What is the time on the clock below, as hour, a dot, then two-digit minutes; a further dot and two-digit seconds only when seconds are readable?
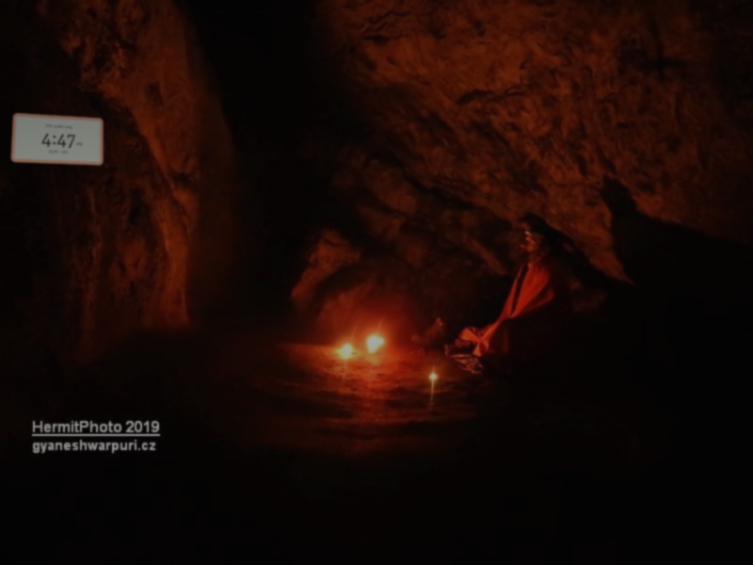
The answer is 4.47
